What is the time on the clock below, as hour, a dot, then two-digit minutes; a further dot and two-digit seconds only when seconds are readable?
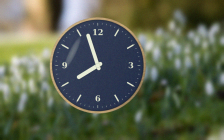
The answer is 7.57
